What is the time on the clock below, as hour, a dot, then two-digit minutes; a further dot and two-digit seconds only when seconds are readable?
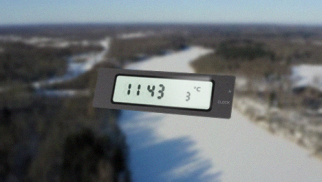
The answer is 11.43
